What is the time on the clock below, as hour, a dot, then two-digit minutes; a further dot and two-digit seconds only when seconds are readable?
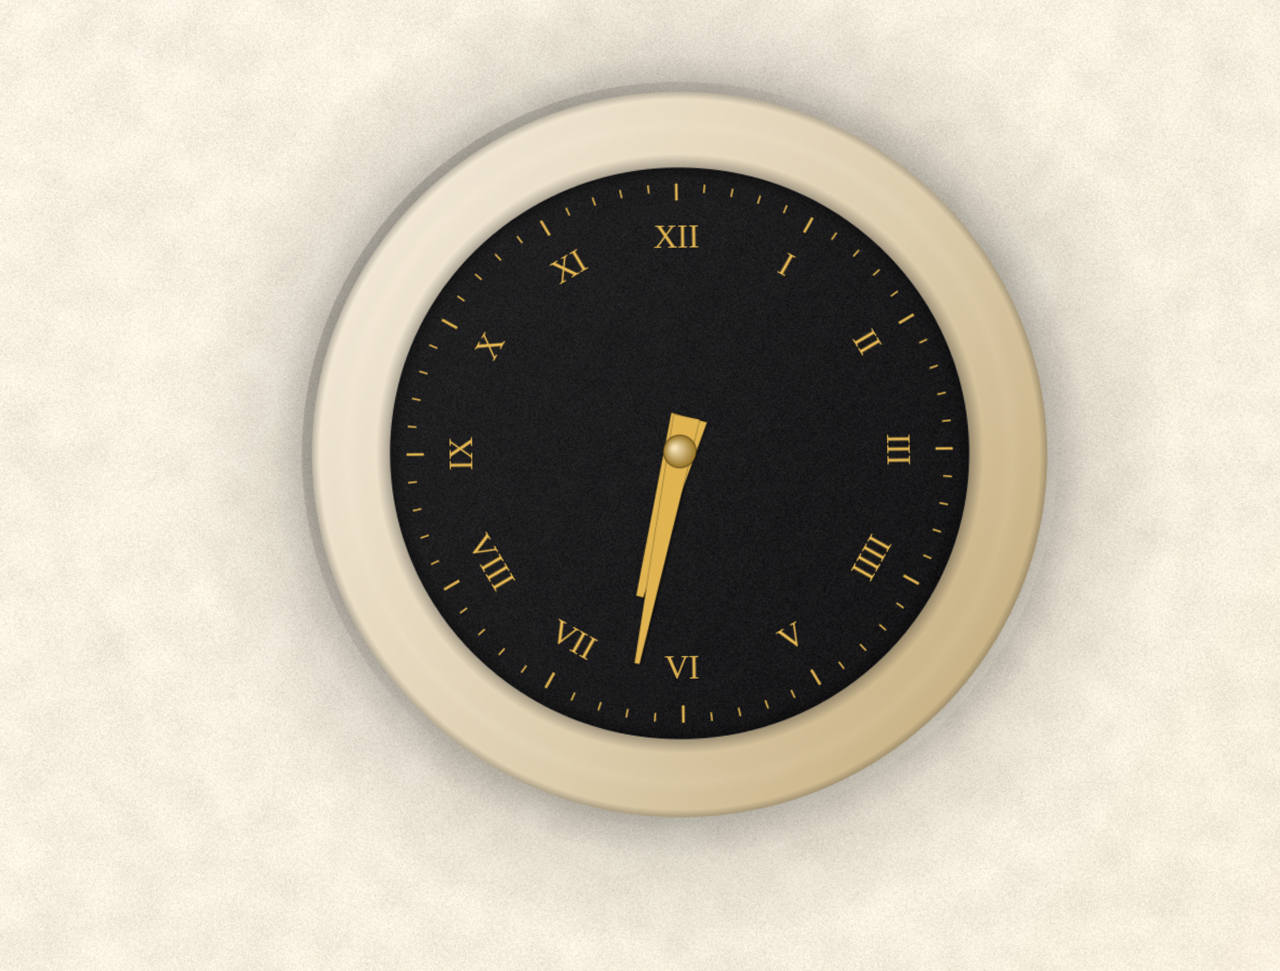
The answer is 6.32
